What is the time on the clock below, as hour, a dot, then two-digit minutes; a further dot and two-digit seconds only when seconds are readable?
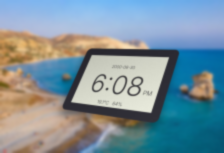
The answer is 6.08
